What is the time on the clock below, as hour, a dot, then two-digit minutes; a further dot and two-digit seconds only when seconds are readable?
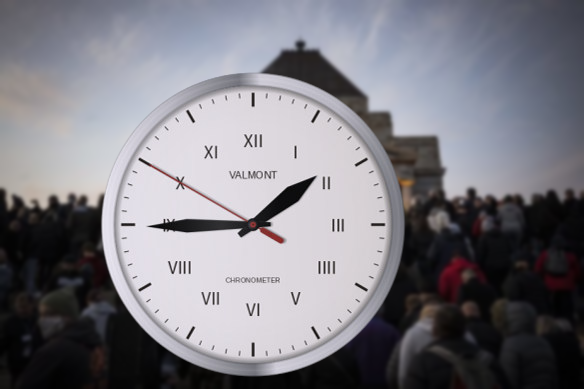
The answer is 1.44.50
